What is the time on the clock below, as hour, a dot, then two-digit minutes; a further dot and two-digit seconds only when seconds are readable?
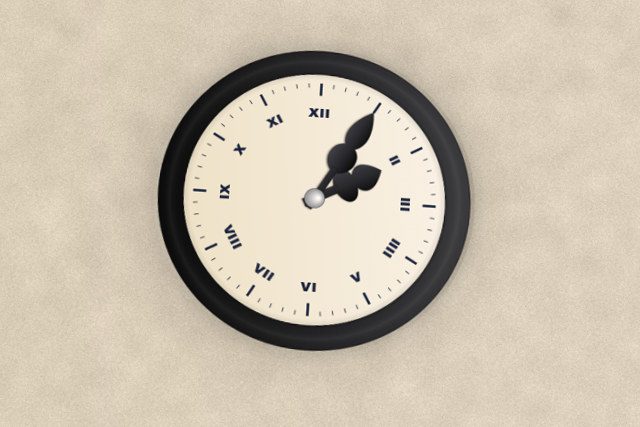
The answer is 2.05
